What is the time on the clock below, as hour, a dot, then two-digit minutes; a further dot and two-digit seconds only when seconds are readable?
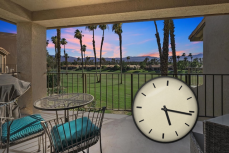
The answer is 5.16
